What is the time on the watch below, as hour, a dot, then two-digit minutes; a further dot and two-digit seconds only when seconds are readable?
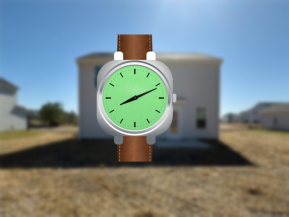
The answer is 8.11
